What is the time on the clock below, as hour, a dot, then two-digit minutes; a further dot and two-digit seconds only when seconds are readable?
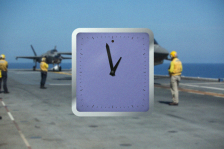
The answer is 12.58
